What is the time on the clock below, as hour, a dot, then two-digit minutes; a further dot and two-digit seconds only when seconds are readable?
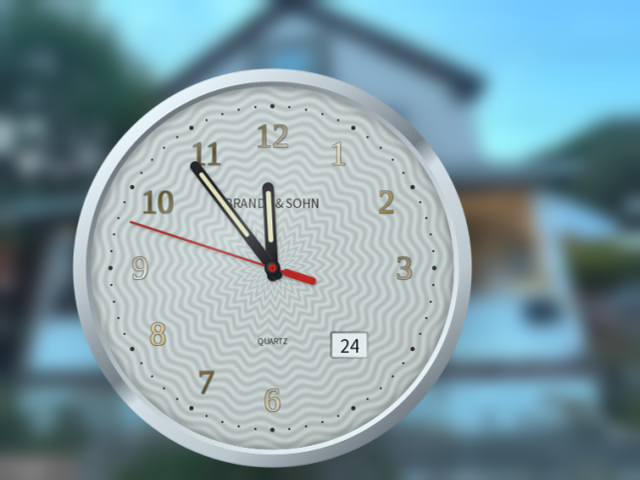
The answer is 11.53.48
